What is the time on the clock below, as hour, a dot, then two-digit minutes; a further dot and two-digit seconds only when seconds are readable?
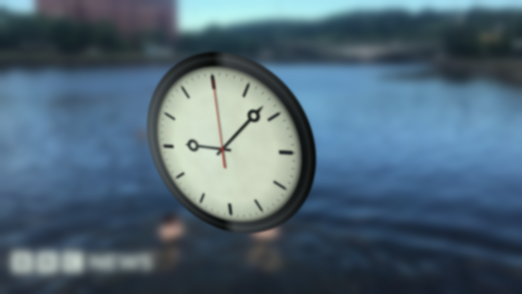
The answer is 9.08.00
